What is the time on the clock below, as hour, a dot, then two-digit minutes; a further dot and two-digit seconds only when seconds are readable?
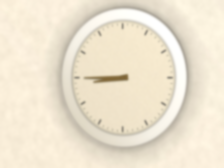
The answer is 8.45
